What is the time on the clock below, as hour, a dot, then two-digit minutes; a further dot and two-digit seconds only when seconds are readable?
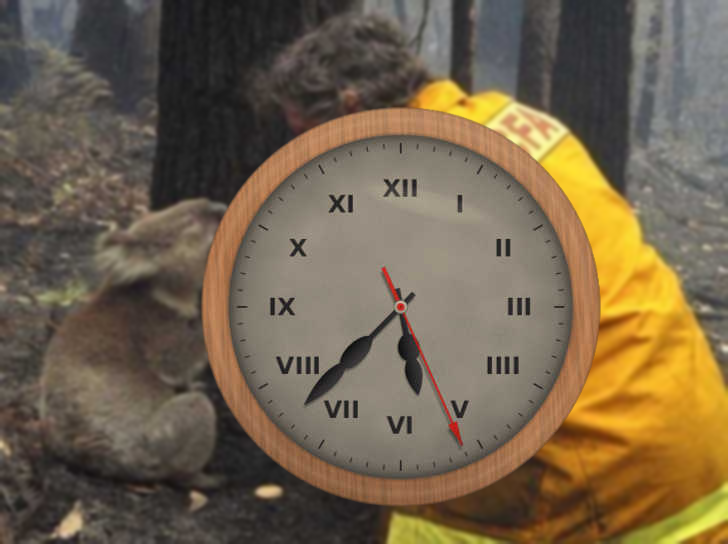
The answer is 5.37.26
